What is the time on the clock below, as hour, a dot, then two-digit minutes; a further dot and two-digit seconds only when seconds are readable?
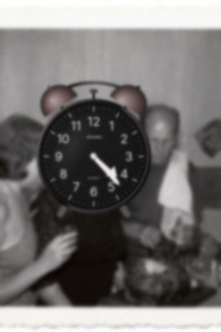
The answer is 4.23
